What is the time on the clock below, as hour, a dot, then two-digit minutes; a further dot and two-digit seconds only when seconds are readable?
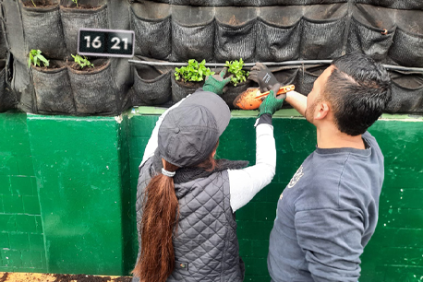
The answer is 16.21
